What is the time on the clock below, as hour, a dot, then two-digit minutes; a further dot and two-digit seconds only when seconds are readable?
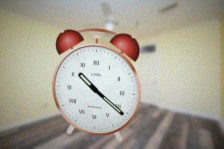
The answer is 10.21
